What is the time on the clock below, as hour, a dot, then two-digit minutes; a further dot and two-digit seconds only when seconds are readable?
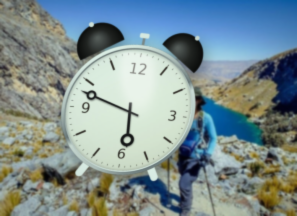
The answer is 5.48
